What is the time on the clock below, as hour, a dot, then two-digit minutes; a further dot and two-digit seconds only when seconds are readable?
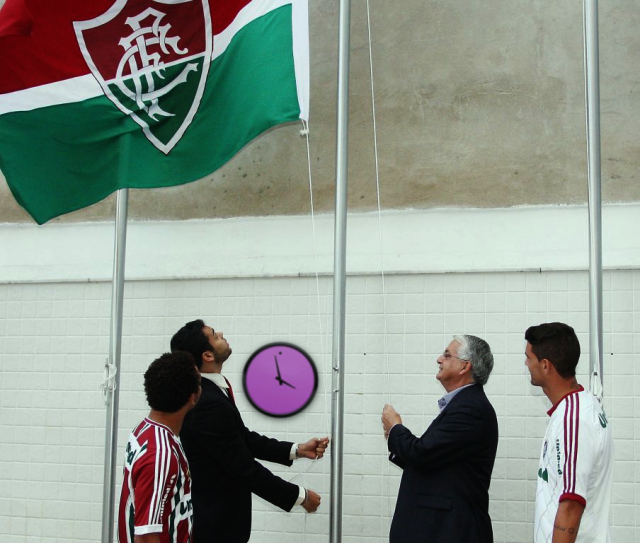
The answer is 3.58
